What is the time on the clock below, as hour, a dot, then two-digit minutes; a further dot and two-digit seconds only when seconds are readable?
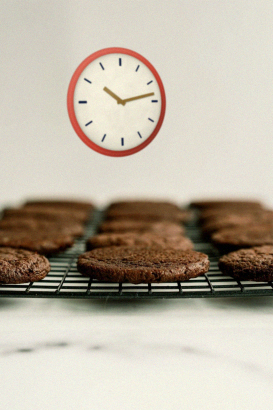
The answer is 10.13
